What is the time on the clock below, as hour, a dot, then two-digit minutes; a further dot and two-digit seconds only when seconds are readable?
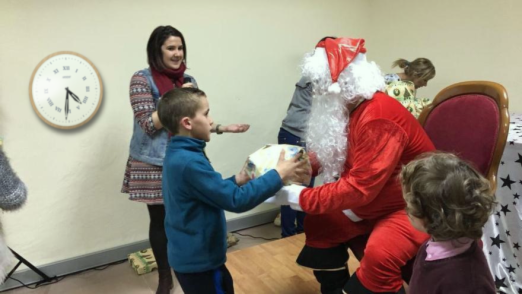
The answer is 4.31
